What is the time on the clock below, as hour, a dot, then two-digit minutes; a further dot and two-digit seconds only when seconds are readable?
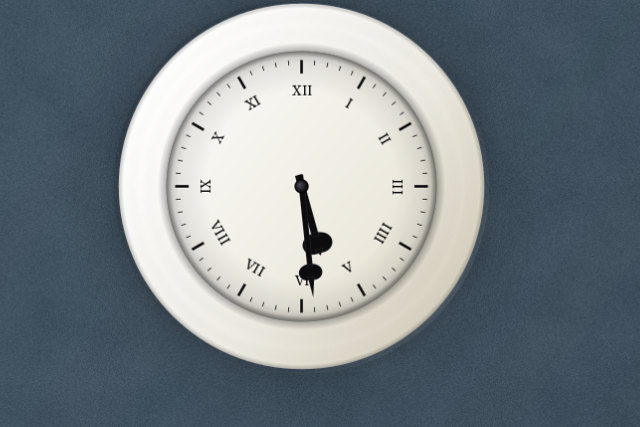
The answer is 5.29
